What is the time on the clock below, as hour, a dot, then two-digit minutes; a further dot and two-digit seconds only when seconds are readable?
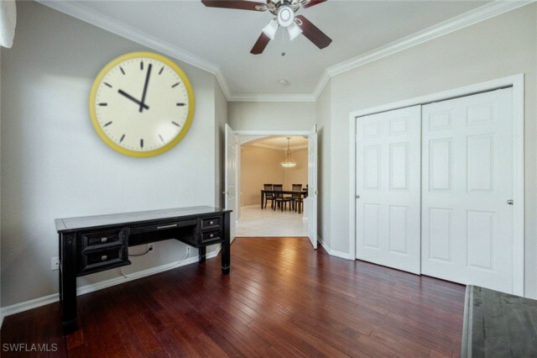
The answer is 10.02
